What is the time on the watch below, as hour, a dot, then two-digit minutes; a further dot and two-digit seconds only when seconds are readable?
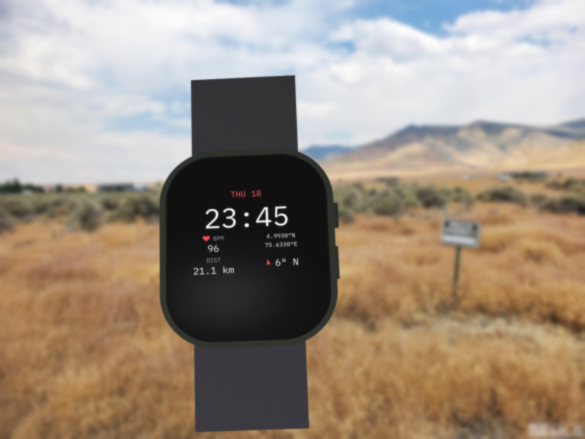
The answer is 23.45
